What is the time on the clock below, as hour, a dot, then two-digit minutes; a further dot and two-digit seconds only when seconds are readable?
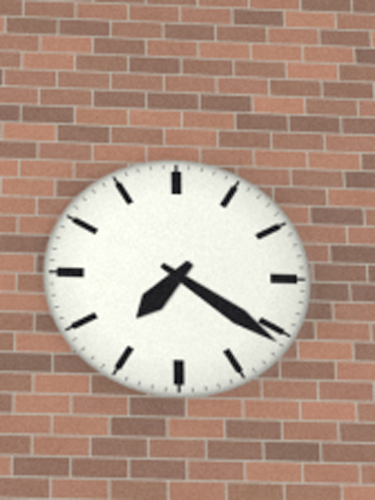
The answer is 7.21
